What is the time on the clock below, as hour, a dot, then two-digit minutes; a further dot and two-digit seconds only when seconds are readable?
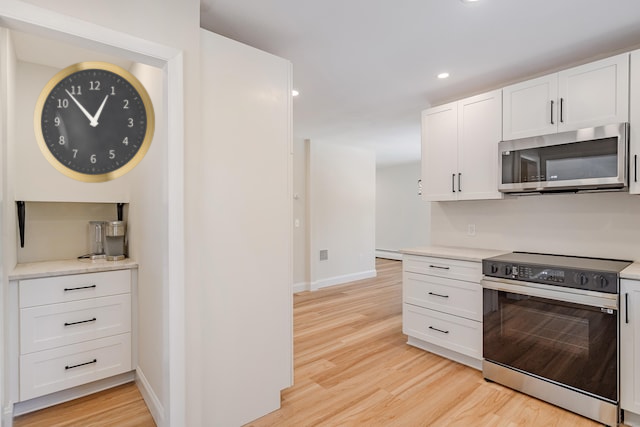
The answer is 12.53
